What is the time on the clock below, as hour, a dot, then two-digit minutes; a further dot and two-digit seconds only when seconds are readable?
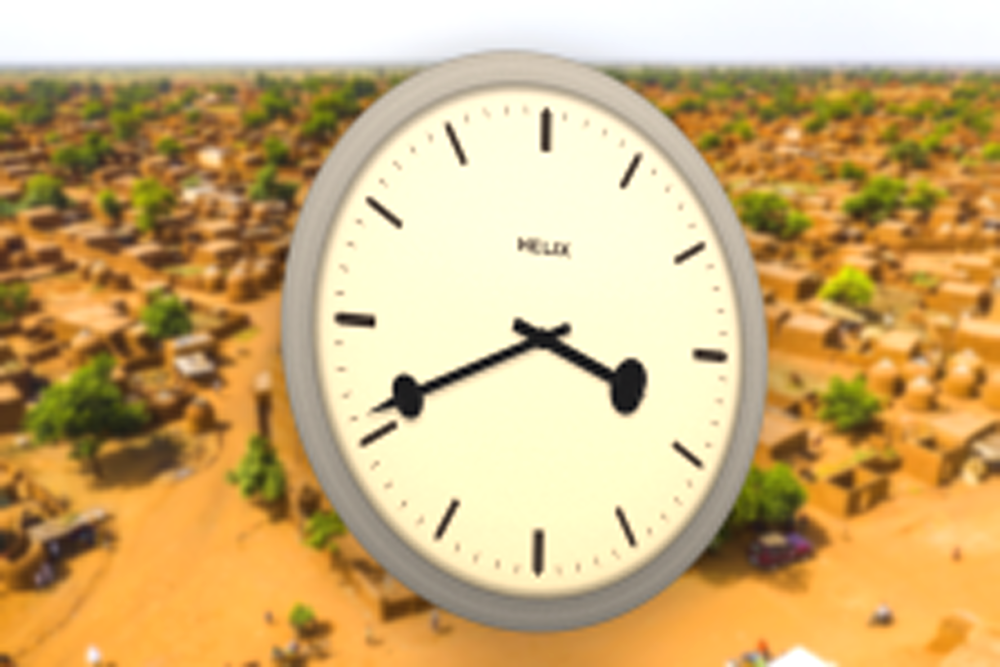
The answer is 3.41
